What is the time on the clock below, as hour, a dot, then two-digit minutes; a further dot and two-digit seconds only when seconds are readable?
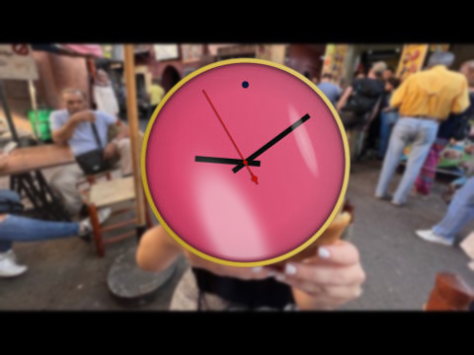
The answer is 9.08.55
